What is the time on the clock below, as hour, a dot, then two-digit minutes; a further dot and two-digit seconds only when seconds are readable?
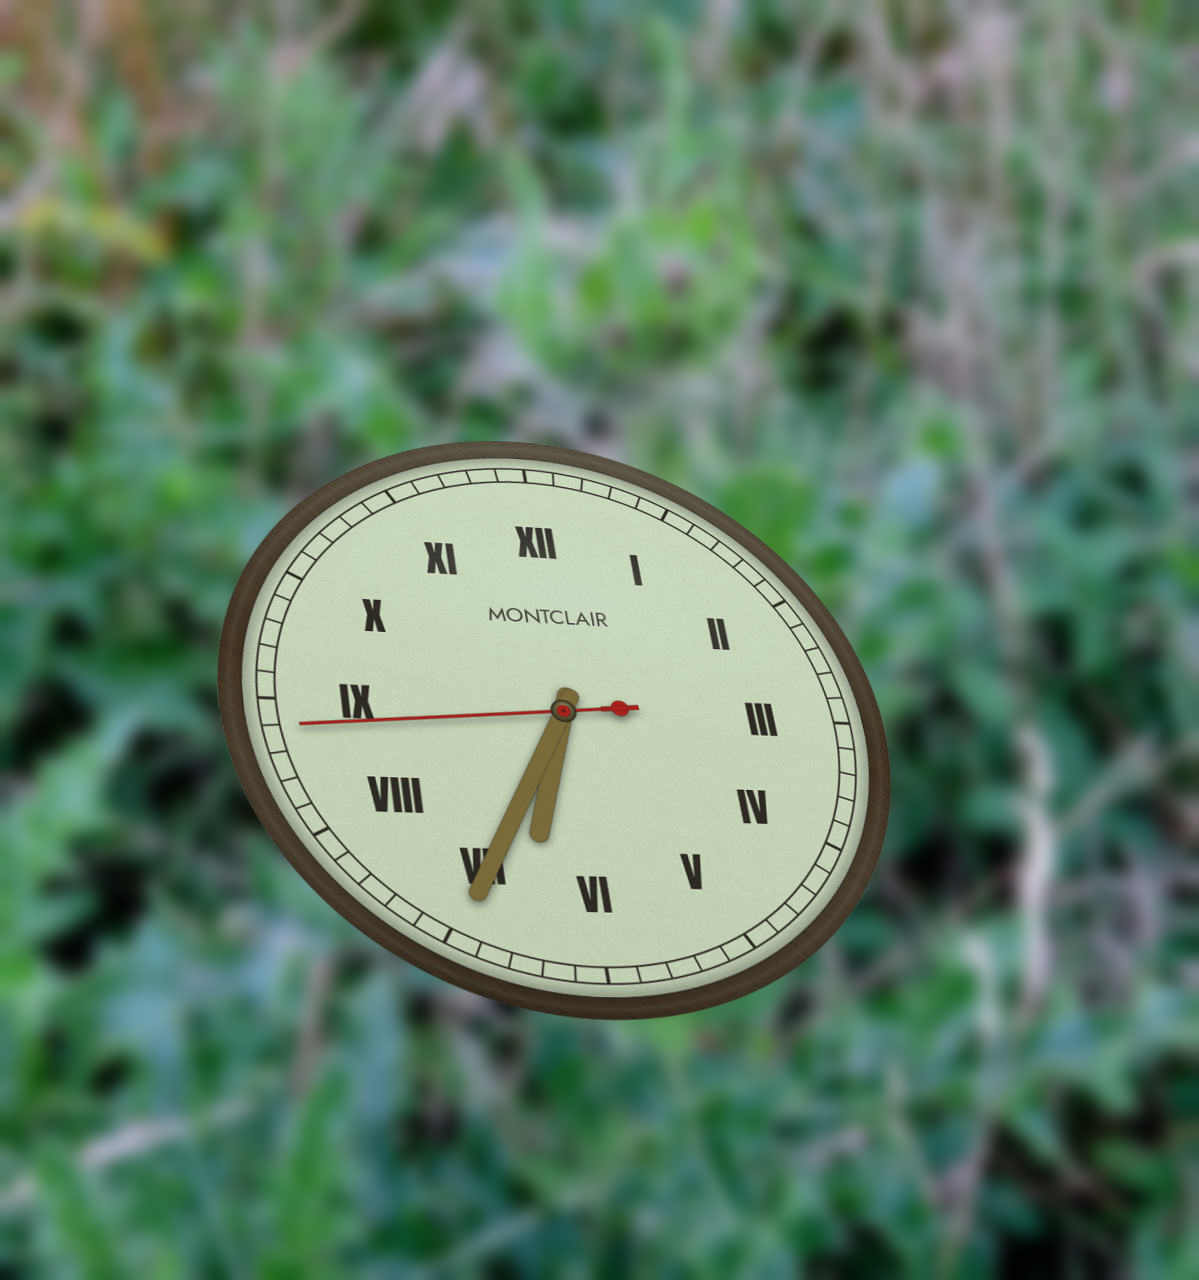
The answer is 6.34.44
